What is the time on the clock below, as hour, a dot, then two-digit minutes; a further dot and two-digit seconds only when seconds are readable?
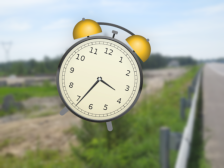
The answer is 3.34
